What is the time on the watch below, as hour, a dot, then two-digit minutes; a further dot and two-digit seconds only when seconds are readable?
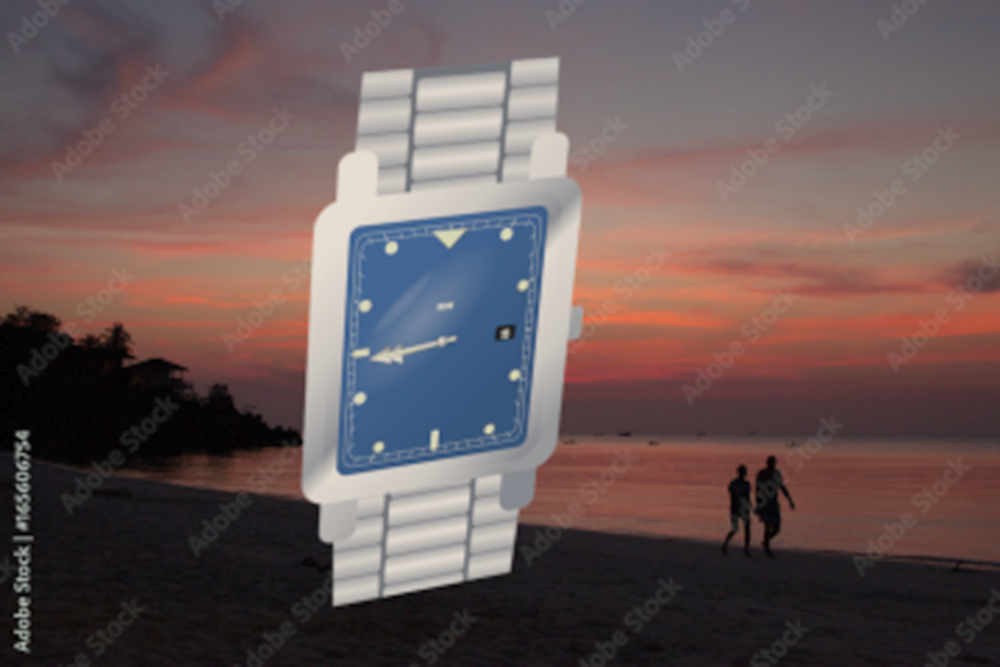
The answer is 8.44
